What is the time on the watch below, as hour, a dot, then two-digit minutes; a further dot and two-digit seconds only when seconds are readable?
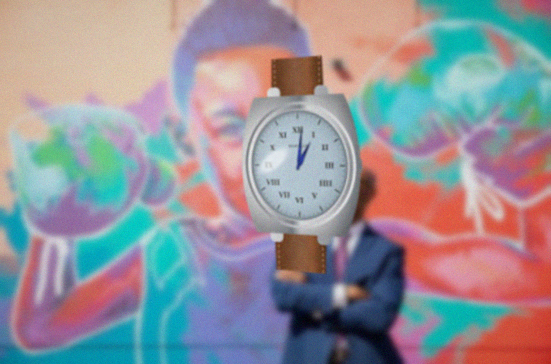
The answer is 1.01
